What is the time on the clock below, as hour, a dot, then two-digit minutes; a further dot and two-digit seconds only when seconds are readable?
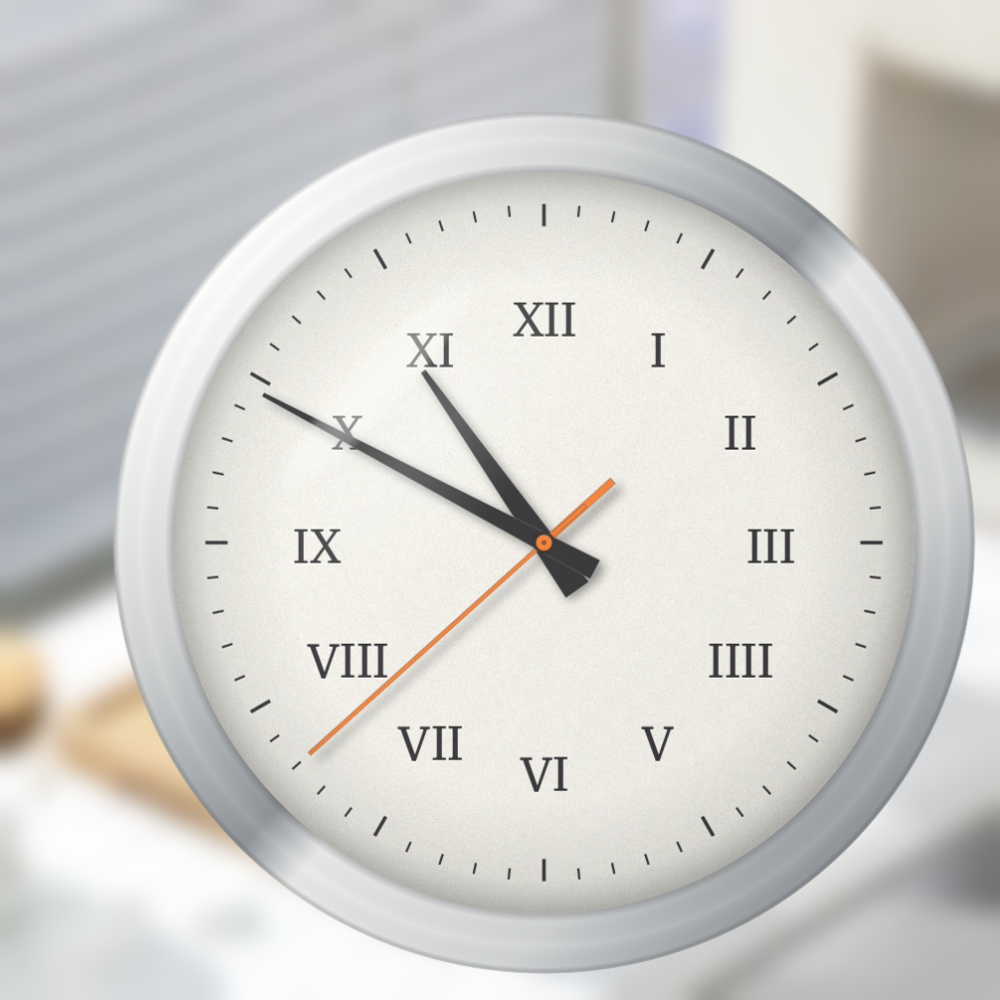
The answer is 10.49.38
